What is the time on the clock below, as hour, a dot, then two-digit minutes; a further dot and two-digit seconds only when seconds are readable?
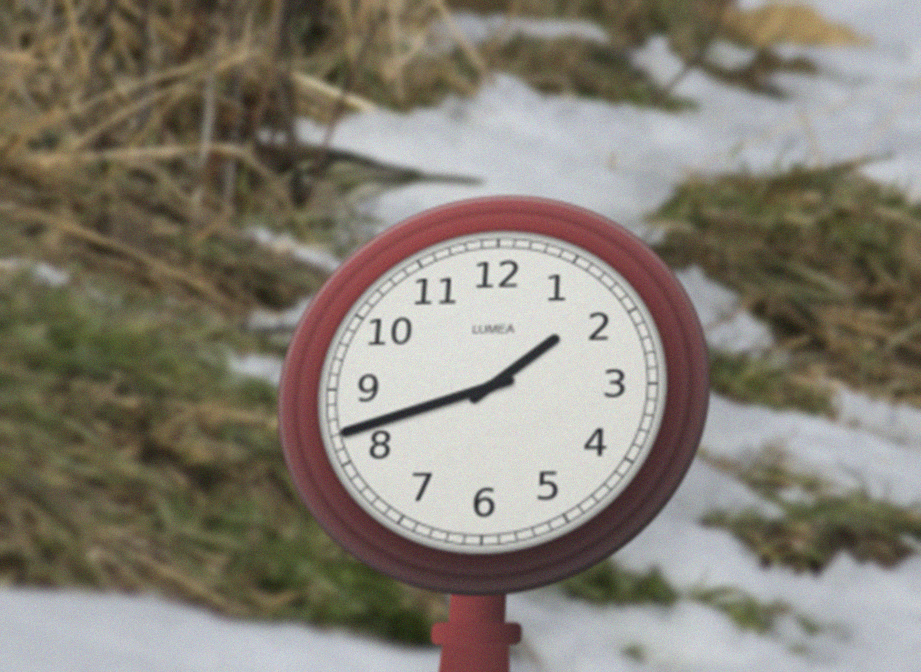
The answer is 1.42
